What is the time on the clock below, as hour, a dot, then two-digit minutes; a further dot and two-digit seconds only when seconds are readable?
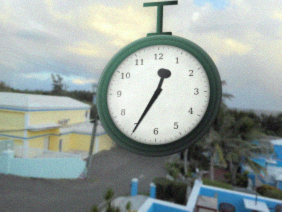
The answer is 12.35
